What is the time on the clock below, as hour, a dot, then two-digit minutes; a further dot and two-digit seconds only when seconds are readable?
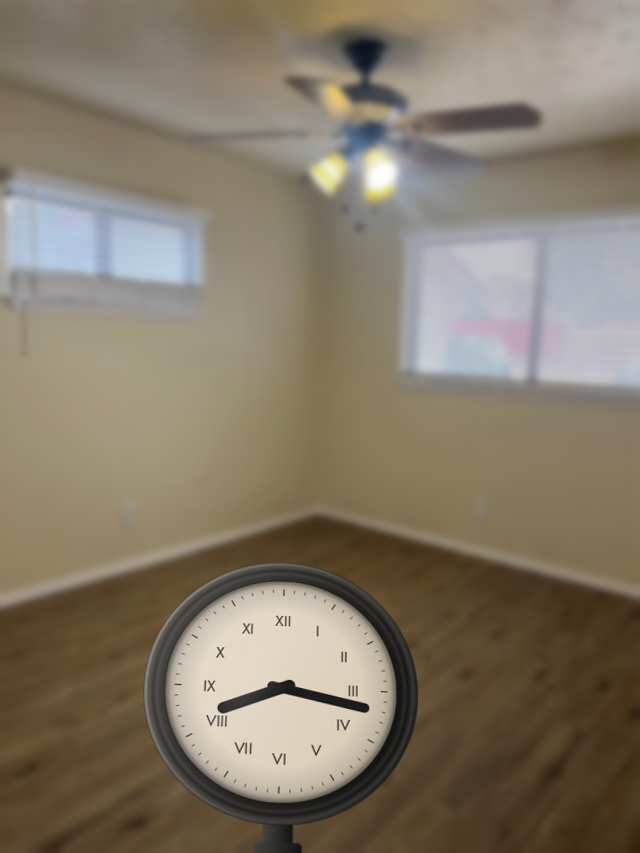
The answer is 8.17
